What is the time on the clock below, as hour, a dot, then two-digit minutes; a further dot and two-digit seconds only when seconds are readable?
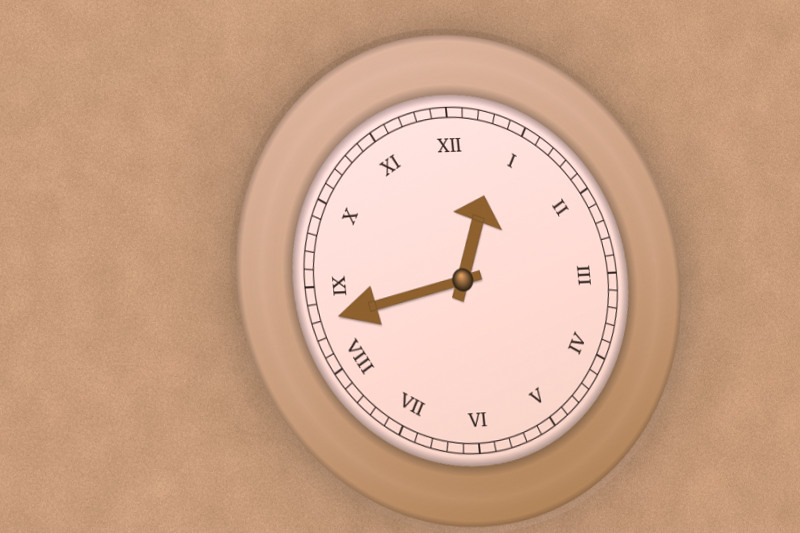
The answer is 12.43
